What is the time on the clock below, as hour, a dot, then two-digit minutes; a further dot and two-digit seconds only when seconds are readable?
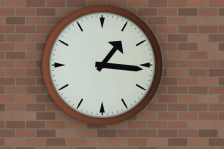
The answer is 1.16
